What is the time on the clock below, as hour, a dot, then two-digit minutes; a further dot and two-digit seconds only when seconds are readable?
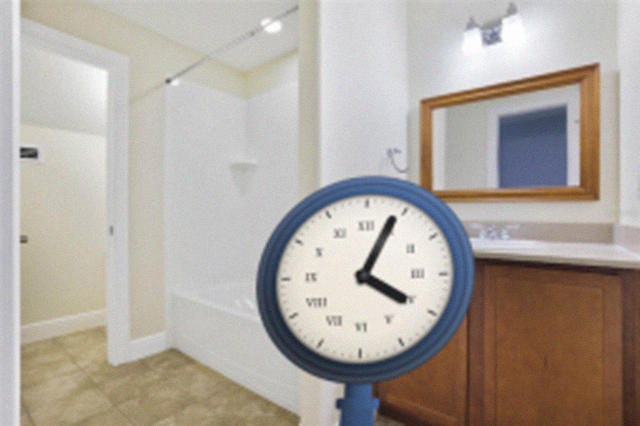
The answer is 4.04
